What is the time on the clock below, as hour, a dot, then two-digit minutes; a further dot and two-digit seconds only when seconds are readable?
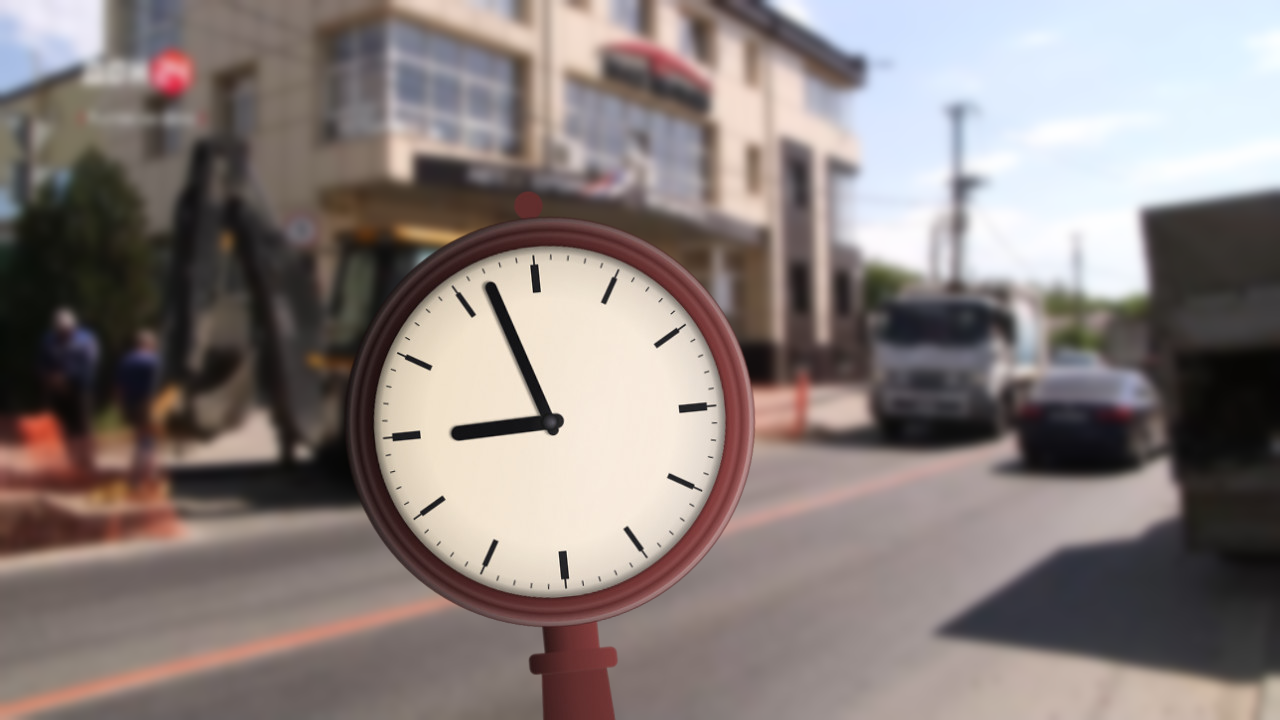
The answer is 8.57
